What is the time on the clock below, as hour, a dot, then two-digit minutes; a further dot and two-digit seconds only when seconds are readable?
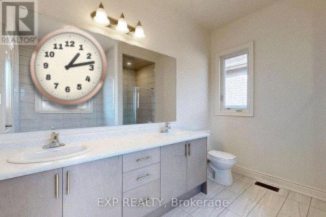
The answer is 1.13
